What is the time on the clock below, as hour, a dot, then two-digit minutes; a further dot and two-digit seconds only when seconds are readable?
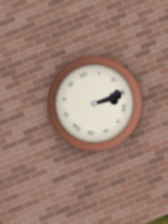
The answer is 3.15
